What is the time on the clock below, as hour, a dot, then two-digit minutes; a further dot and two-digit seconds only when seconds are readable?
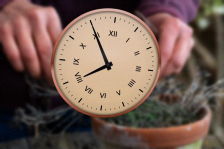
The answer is 7.55
